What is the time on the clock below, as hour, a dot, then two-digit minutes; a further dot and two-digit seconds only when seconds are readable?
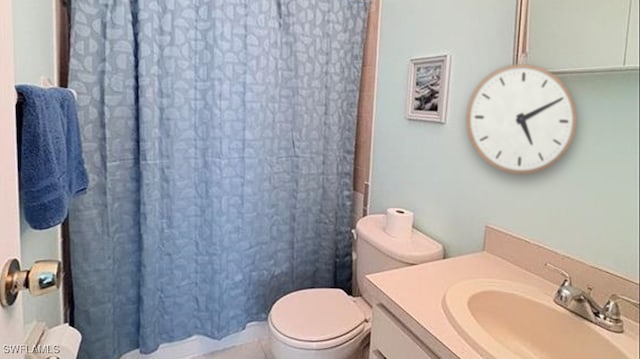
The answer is 5.10
